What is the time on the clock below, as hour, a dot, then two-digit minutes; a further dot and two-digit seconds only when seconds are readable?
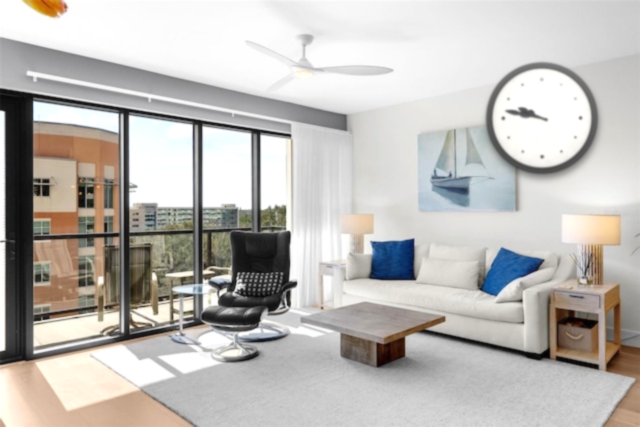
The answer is 9.47
